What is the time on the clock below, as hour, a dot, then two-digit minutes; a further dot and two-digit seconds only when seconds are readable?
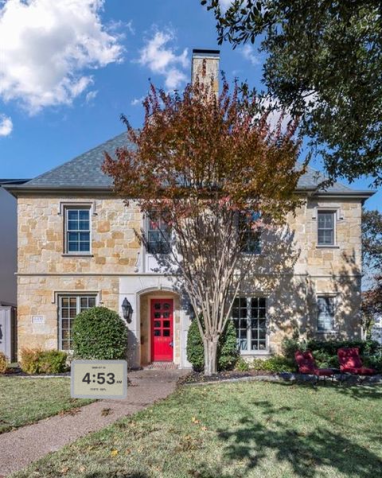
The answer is 4.53
